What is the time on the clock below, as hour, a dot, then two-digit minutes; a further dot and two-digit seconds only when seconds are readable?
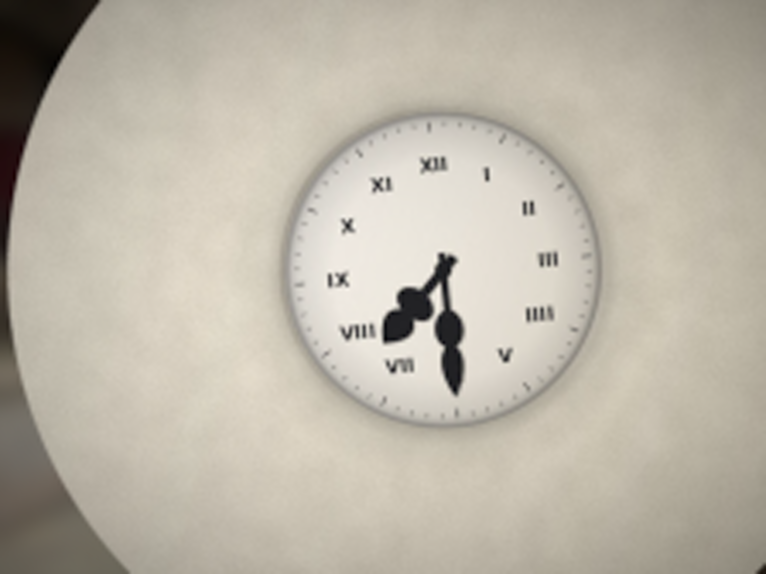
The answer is 7.30
